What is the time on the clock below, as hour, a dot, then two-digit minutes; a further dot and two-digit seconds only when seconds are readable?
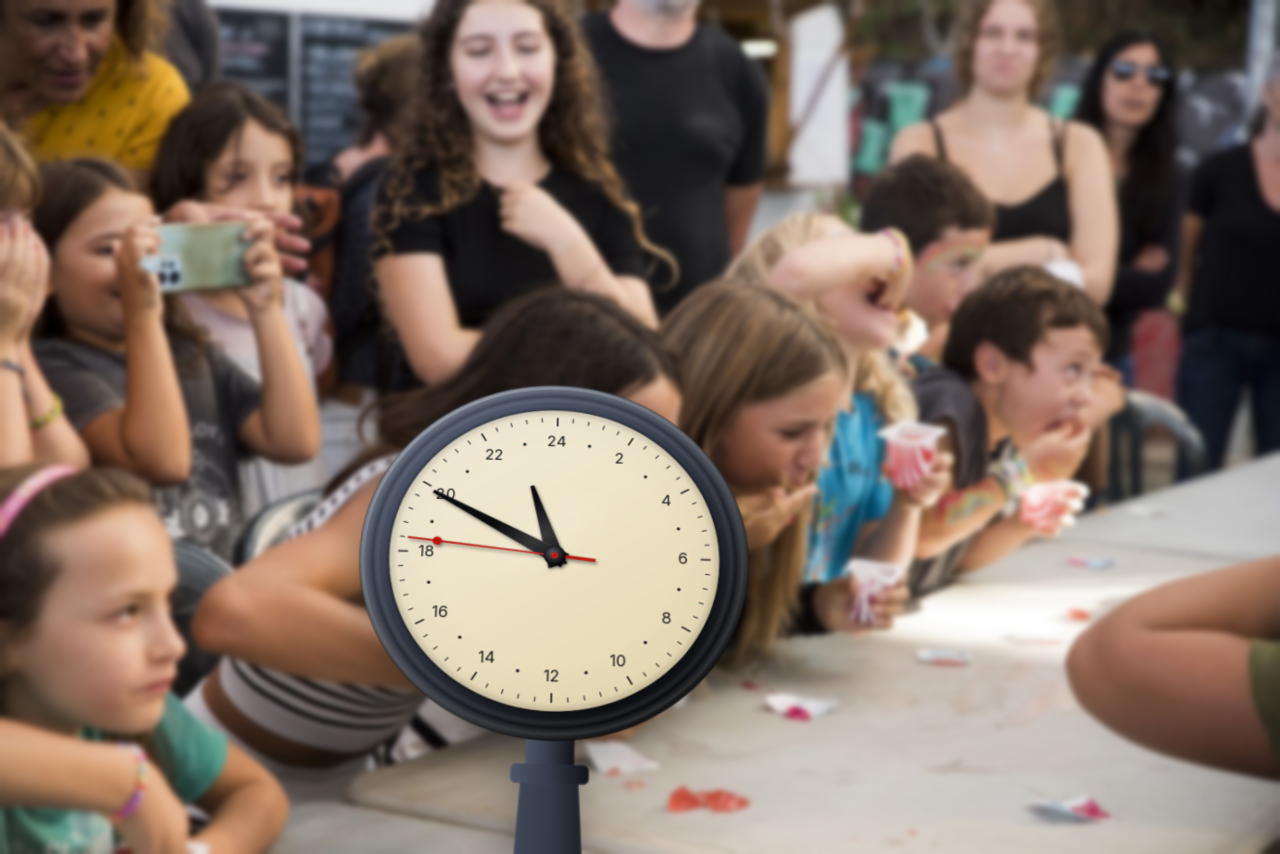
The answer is 22.49.46
